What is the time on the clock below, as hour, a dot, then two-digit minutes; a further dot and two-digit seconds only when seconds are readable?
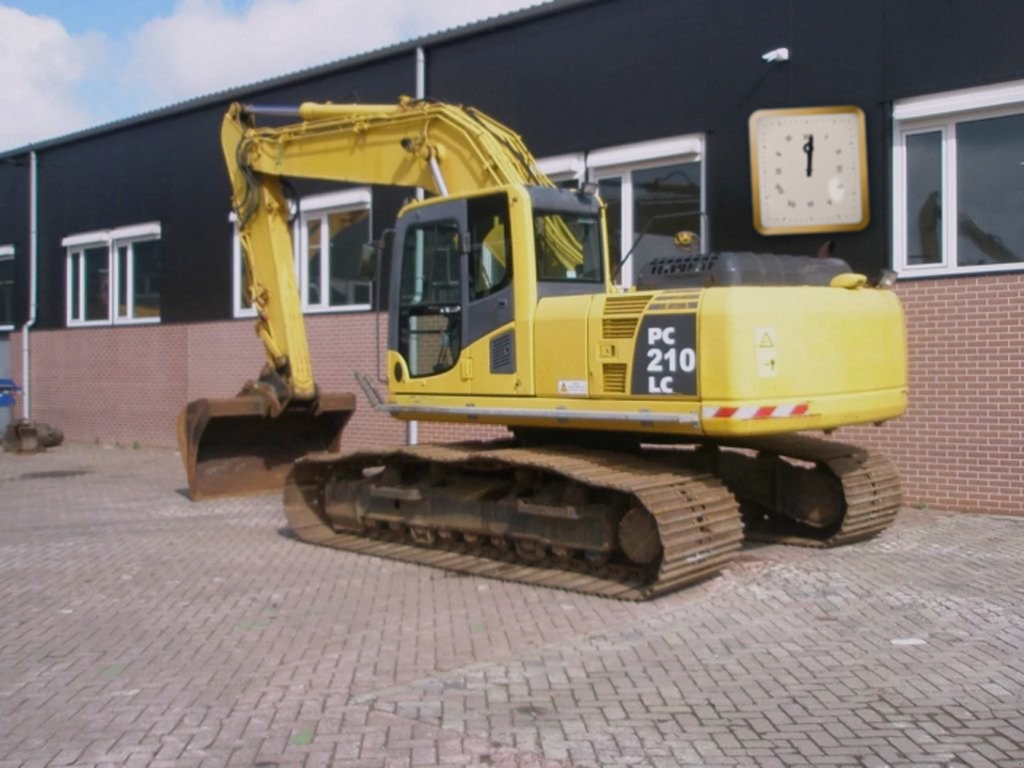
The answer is 12.01
